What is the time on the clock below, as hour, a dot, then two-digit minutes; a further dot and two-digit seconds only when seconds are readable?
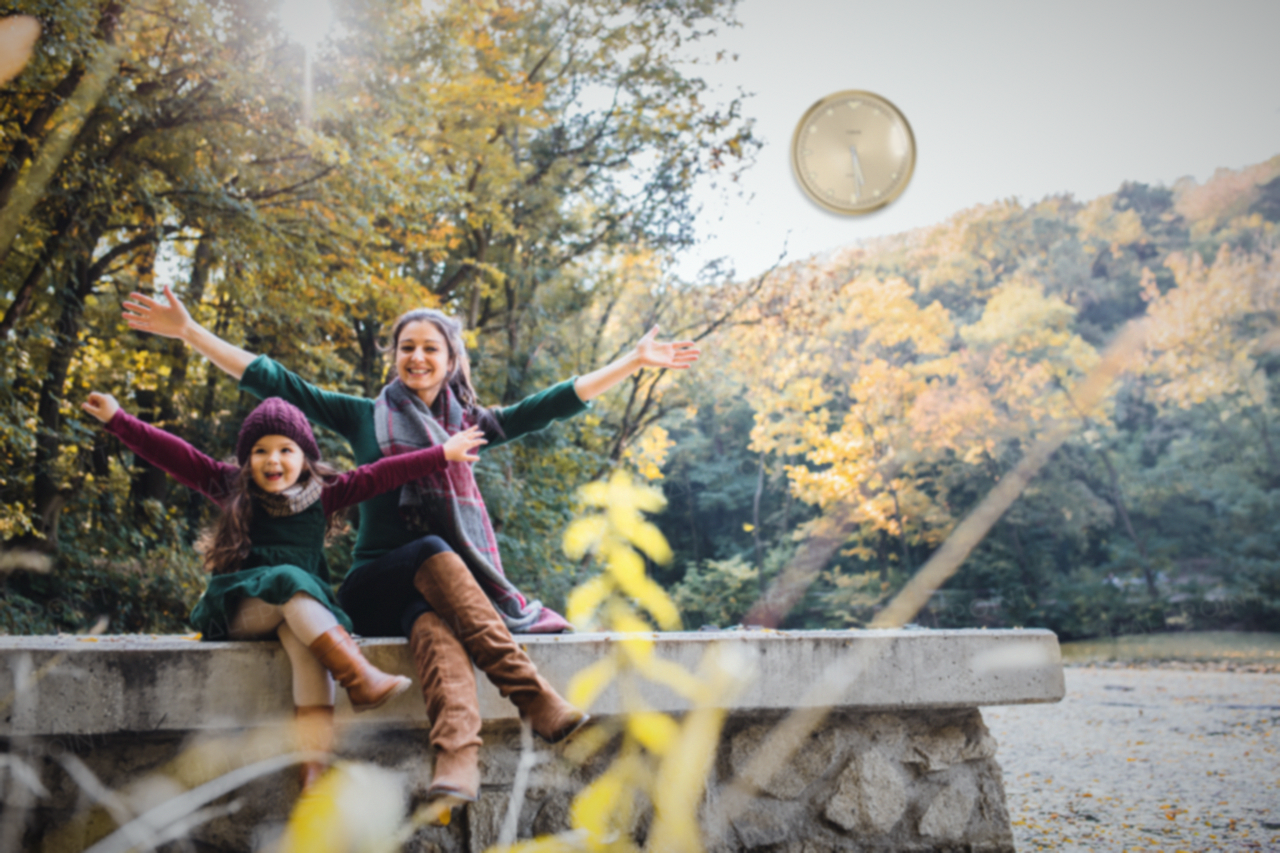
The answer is 5.29
